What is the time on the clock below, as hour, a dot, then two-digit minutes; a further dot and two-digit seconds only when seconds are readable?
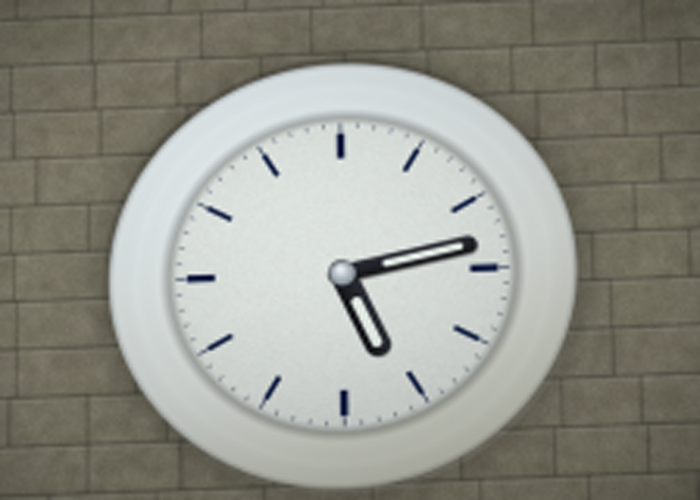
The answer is 5.13
